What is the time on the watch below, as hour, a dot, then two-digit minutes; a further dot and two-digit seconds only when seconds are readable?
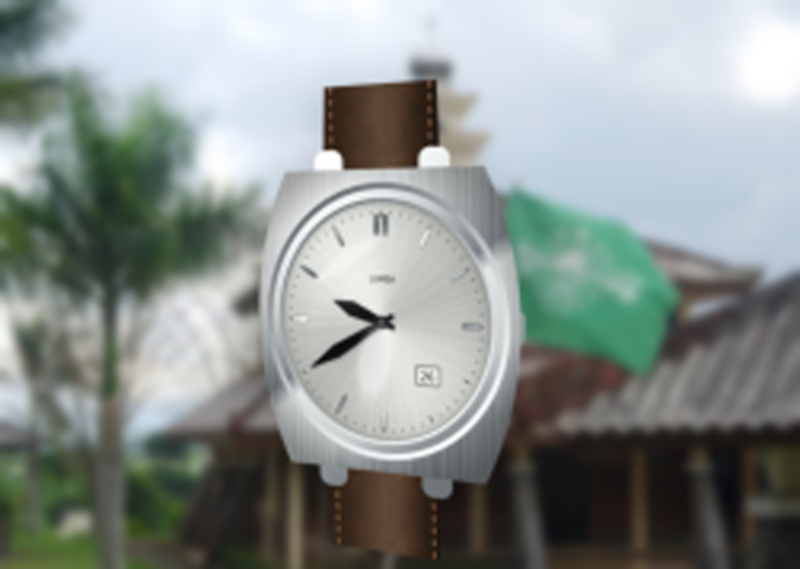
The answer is 9.40
